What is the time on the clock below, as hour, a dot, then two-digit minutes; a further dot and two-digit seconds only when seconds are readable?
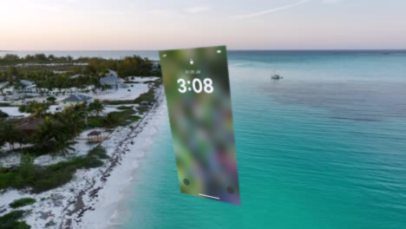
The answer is 3.08
